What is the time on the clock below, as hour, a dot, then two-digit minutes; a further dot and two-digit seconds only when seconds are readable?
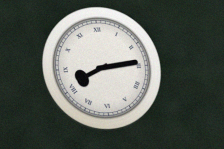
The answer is 8.14
